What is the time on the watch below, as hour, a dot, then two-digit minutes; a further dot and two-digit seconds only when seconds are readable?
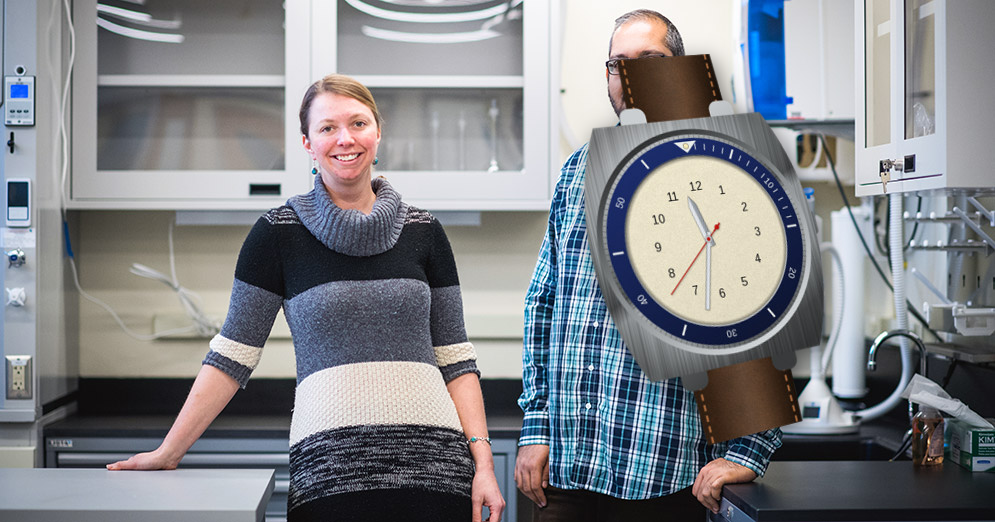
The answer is 11.32.38
